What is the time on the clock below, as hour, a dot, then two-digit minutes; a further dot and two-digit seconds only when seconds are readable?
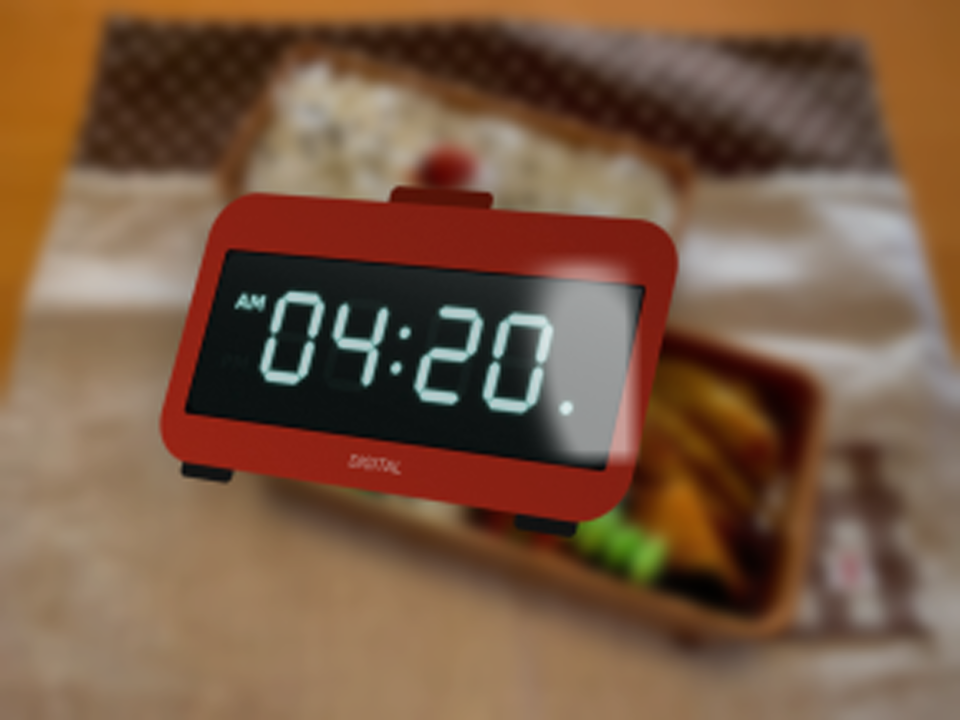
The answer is 4.20
